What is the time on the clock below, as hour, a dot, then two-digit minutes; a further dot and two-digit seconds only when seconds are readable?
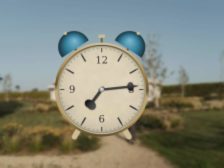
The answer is 7.14
